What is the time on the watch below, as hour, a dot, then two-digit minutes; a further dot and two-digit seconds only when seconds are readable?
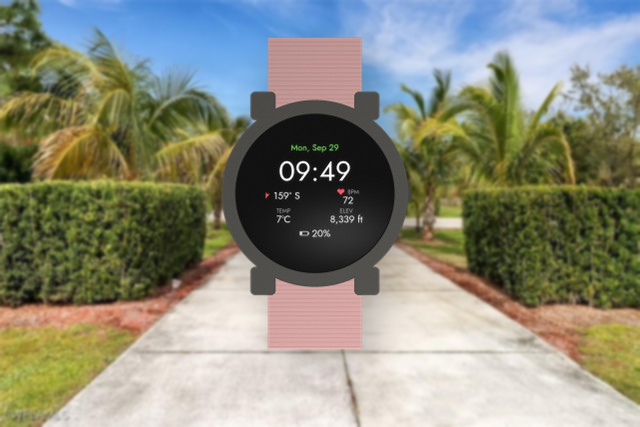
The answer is 9.49
